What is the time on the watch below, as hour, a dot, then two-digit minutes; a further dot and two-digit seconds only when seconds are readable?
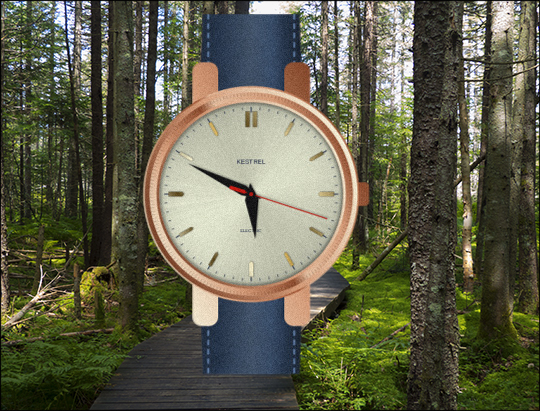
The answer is 5.49.18
